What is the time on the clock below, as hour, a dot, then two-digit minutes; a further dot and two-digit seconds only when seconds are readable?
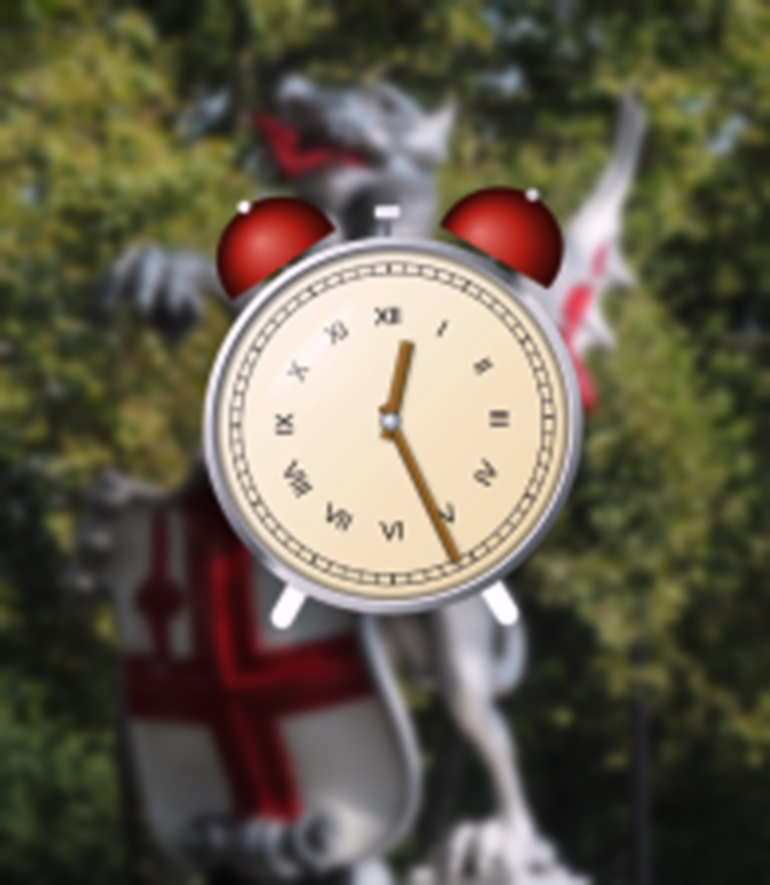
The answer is 12.26
